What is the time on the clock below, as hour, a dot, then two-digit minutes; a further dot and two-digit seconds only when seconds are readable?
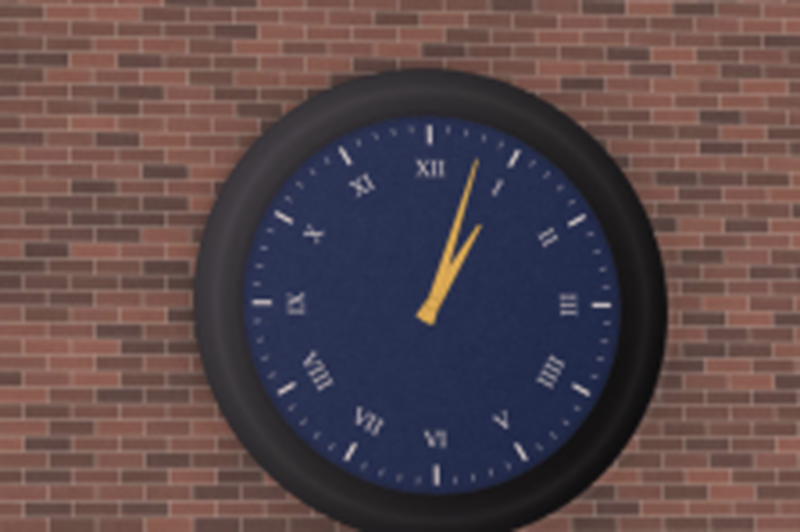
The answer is 1.03
